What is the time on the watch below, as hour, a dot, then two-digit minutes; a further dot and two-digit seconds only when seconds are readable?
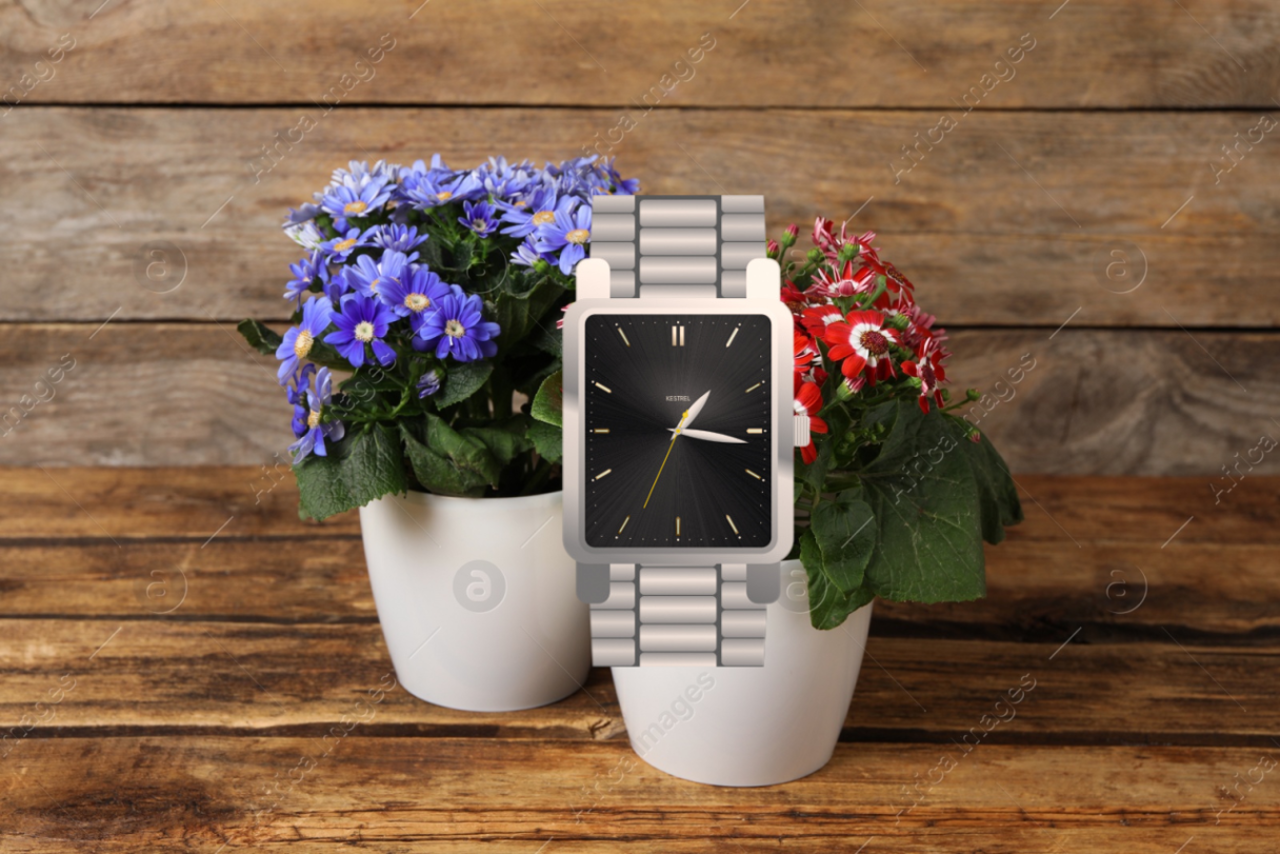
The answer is 1.16.34
